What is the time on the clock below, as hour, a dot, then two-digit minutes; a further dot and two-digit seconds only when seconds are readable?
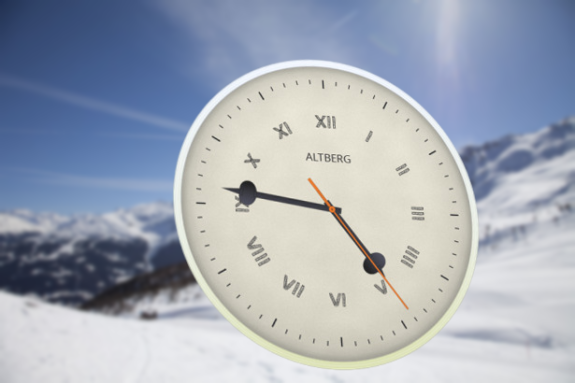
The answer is 4.46.24
